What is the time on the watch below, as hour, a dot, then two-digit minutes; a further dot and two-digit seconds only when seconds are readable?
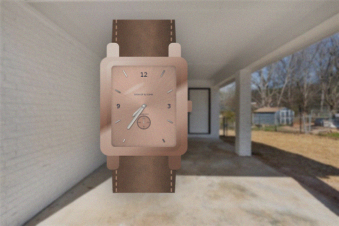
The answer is 7.36
